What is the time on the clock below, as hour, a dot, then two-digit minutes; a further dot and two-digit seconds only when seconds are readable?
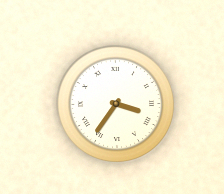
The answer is 3.36
